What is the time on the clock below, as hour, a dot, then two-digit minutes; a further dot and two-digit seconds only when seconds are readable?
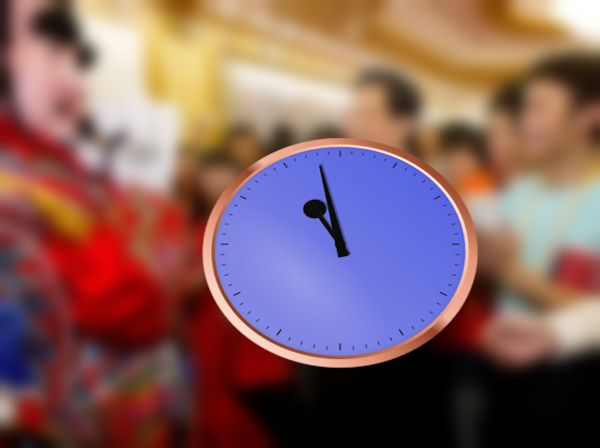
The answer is 10.58
